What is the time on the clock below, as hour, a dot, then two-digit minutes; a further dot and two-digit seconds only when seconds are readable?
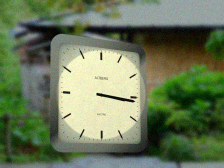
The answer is 3.16
